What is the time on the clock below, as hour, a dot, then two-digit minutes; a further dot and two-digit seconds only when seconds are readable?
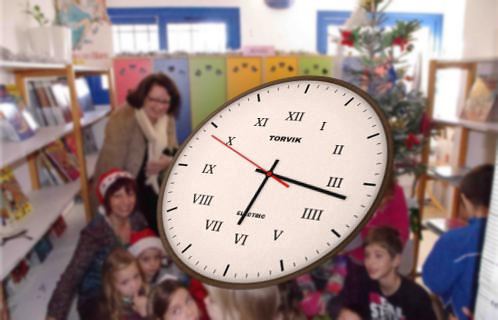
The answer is 6.16.49
